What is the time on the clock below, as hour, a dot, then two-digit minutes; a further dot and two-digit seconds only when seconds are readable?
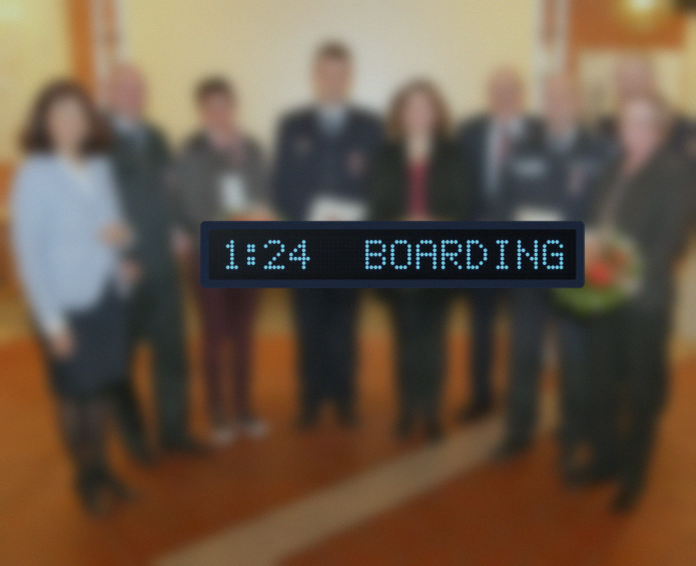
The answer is 1.24
